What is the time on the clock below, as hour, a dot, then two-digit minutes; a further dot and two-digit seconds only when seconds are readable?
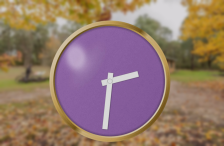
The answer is 2.31
